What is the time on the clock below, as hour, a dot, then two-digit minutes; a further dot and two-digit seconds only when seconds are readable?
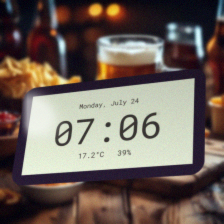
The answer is 7.06
